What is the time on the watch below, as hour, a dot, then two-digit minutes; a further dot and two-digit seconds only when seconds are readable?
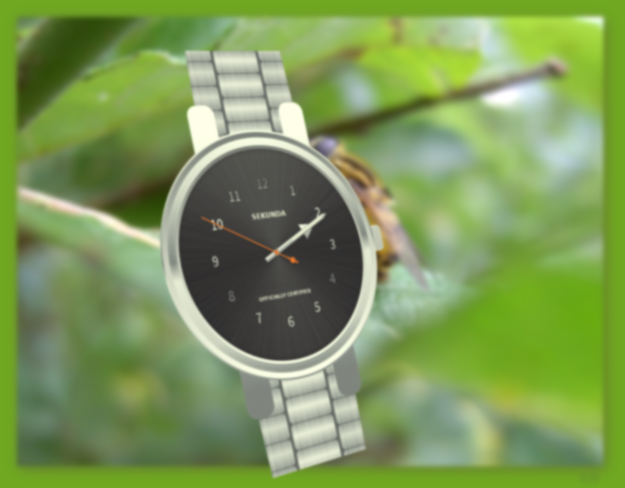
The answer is 2.10.50
